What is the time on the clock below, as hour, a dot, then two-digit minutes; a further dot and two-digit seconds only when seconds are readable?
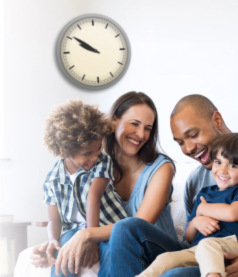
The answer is 9.51
